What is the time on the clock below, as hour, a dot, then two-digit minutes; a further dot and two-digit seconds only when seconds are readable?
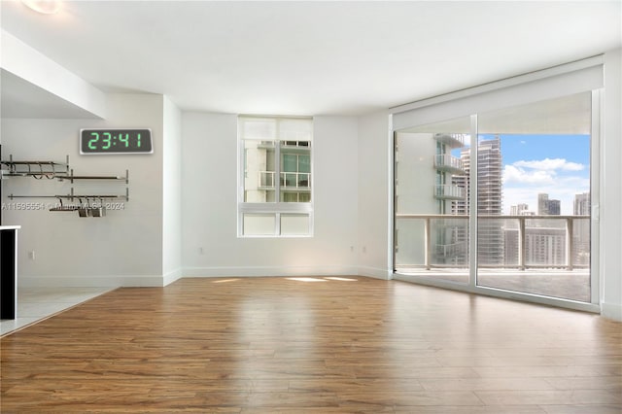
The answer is 23.41
